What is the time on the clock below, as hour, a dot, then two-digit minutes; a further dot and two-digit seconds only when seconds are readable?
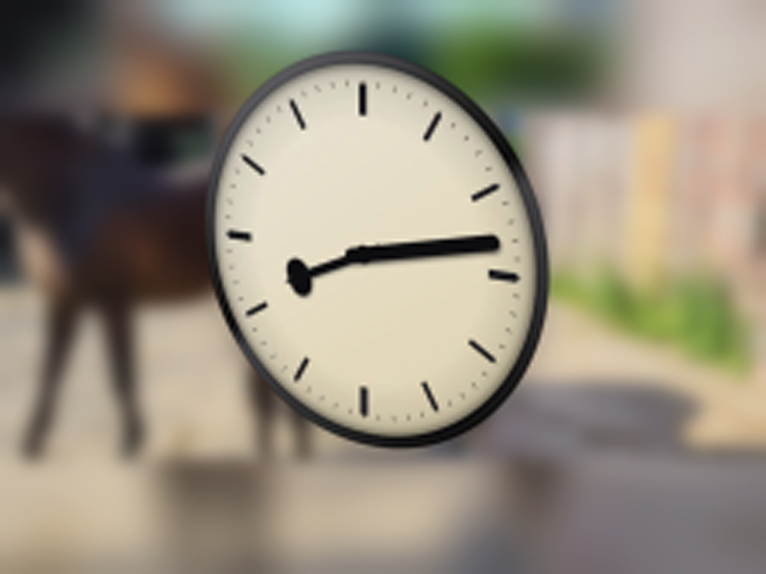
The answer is 8.13
